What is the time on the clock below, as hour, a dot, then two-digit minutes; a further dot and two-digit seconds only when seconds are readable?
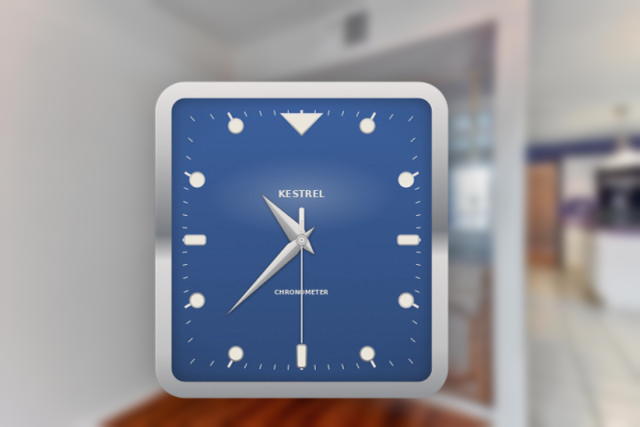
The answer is 10.37.30
